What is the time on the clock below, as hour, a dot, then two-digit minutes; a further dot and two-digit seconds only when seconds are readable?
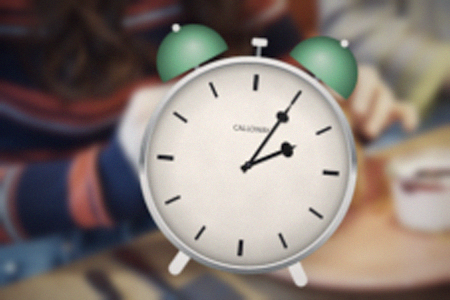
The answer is 2.05
